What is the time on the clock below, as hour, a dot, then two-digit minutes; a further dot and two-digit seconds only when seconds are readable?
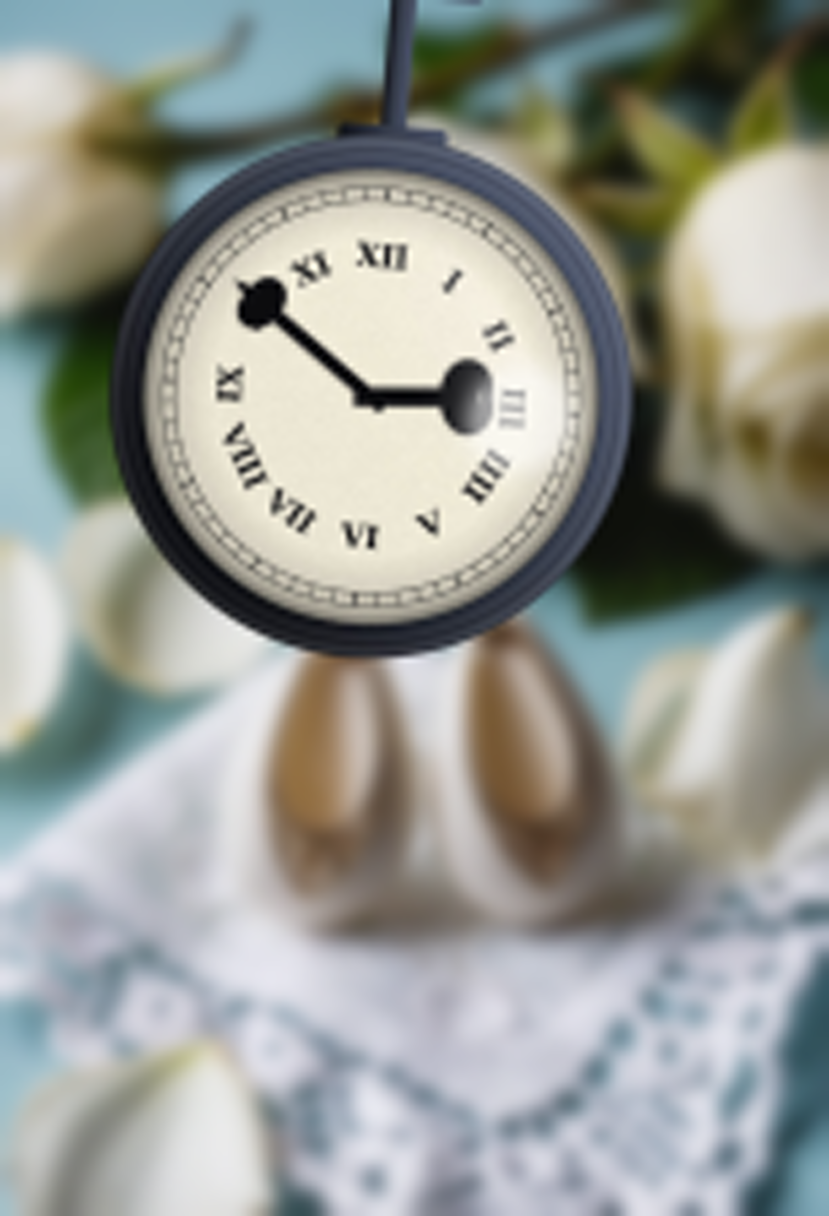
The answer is 2.51
